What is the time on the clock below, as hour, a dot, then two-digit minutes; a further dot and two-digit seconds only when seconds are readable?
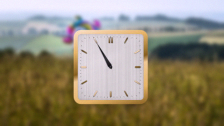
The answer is 10.55
